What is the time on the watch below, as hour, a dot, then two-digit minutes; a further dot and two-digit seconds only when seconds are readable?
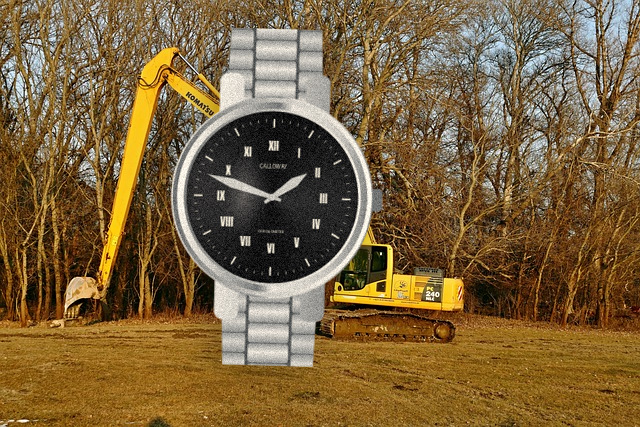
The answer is 1.48
